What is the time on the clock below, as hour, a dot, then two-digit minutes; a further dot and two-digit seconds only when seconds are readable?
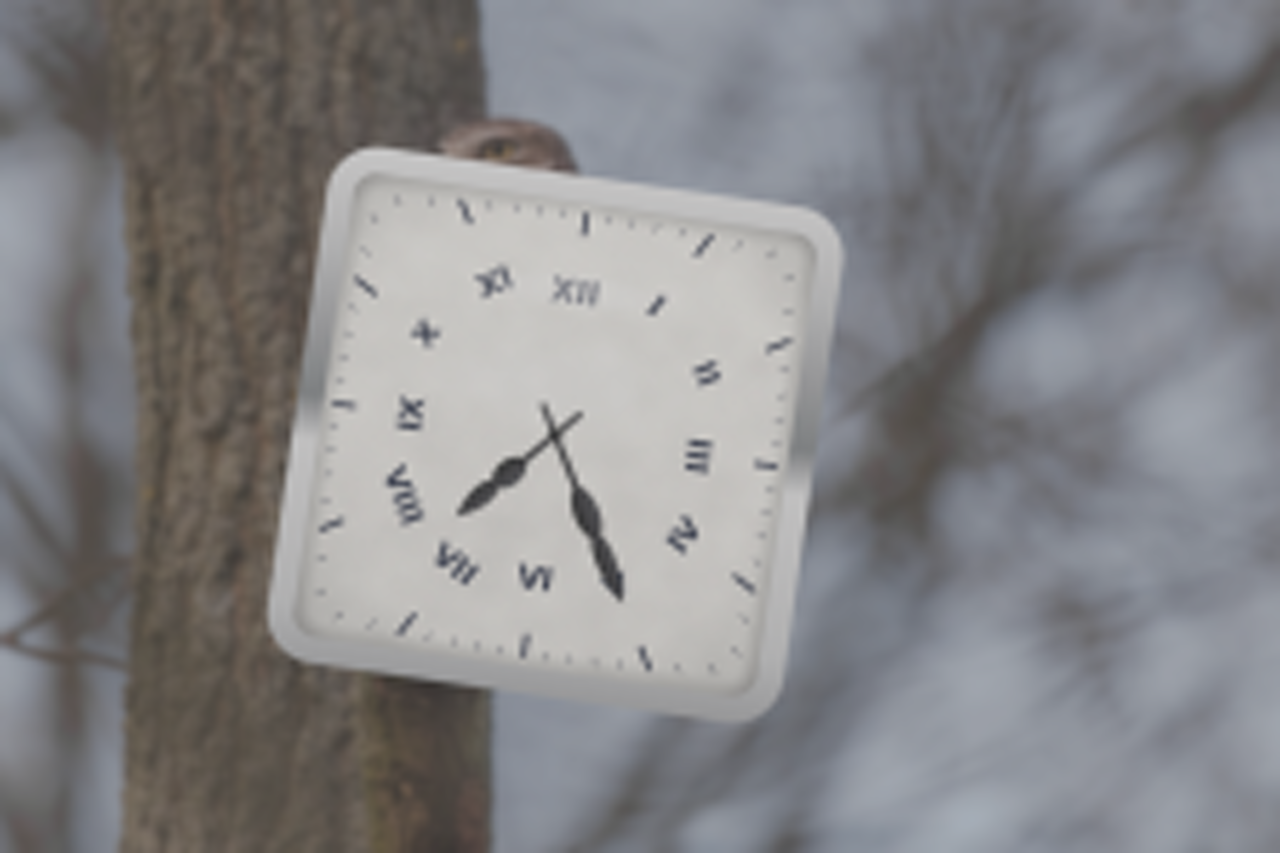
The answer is 7.25
